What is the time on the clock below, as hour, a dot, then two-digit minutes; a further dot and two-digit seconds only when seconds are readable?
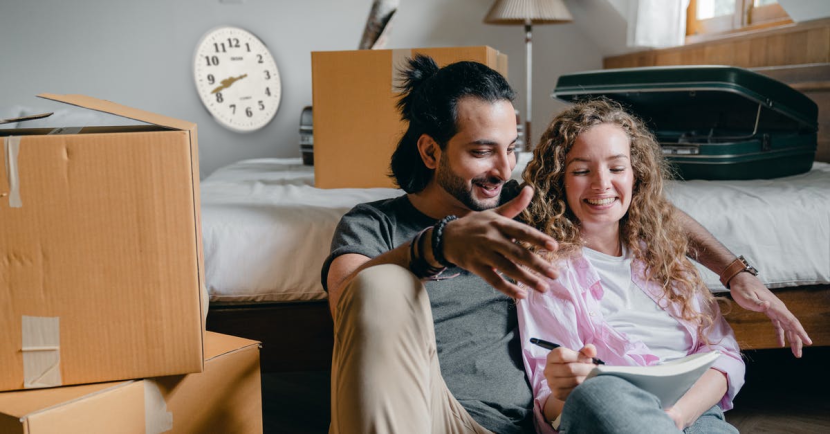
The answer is 8.42
